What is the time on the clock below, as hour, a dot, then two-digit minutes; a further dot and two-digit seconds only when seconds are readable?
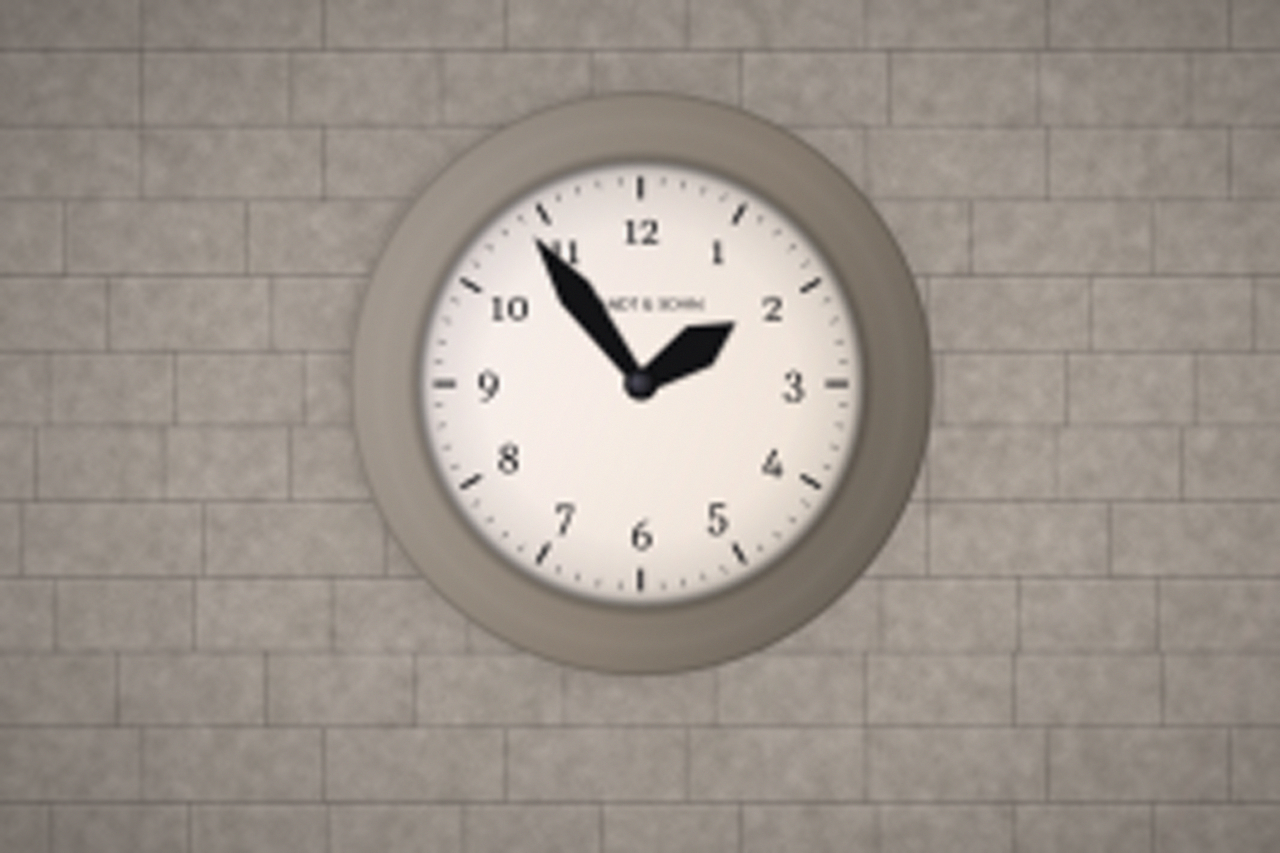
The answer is 1.54
